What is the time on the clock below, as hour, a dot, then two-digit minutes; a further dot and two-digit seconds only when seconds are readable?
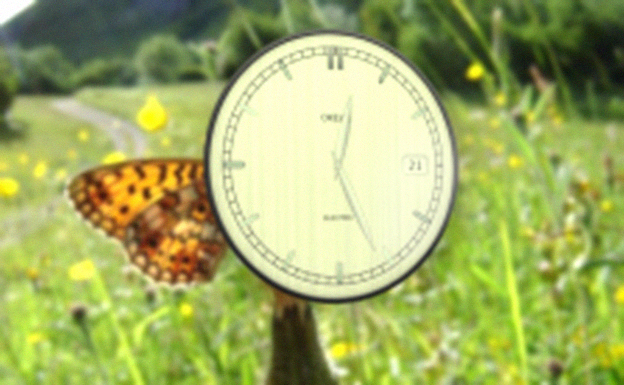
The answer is 12.26
